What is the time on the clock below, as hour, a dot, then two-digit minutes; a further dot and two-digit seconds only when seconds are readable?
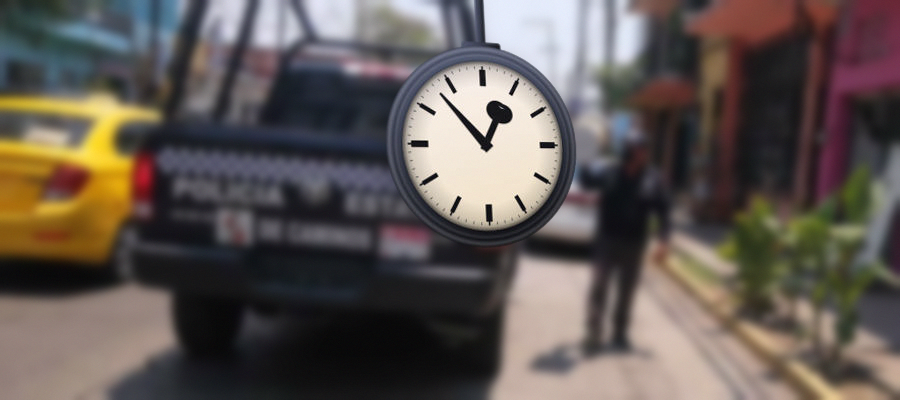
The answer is 12.53
